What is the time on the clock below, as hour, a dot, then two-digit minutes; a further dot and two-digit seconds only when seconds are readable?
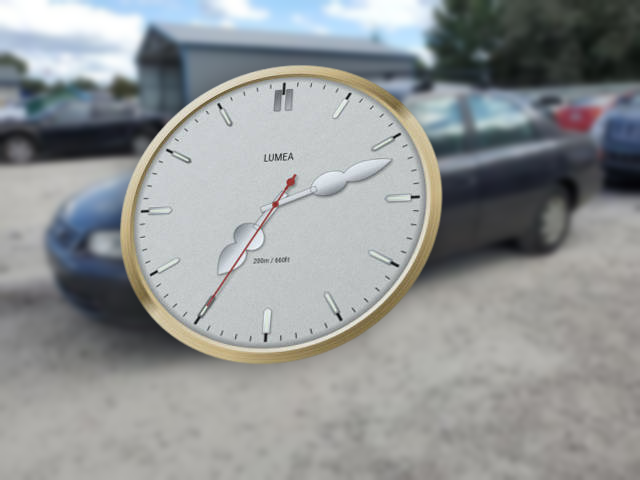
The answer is 7.11.35
